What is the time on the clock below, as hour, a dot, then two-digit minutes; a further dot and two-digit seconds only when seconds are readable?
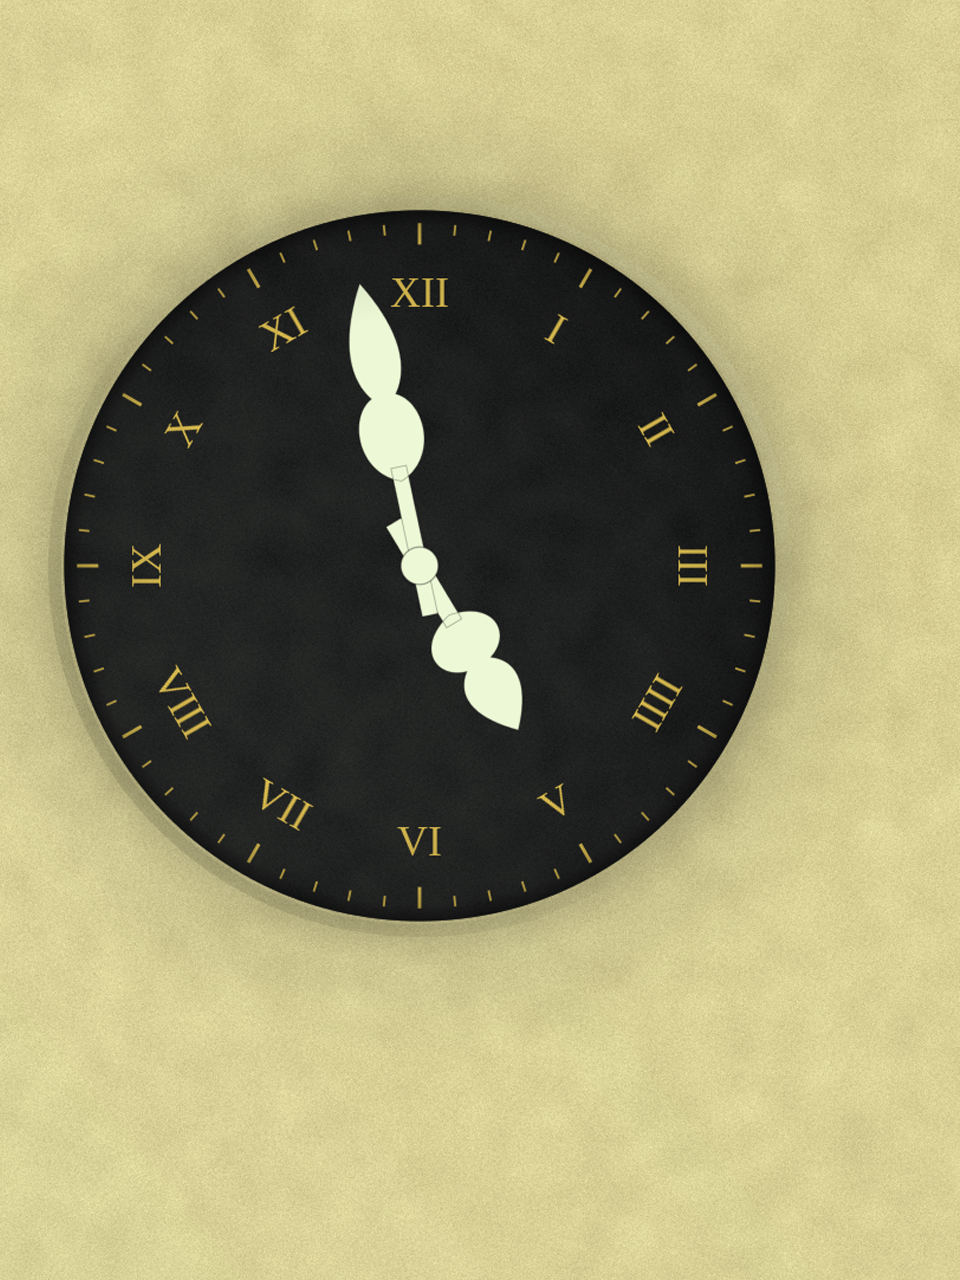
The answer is 4.58
